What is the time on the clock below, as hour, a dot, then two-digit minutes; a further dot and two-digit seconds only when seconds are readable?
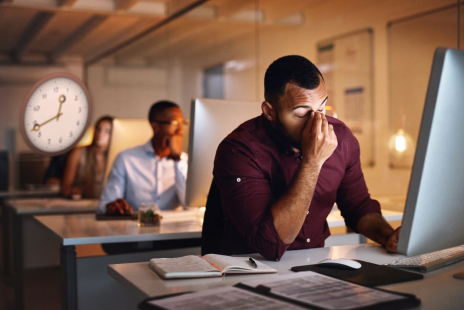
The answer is 12.43
